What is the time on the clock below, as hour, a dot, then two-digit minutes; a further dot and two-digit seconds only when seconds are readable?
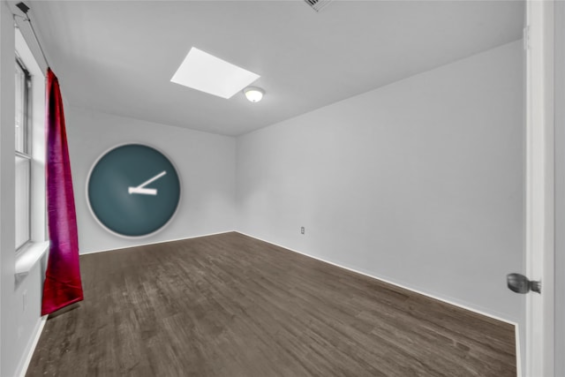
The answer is 3.10
